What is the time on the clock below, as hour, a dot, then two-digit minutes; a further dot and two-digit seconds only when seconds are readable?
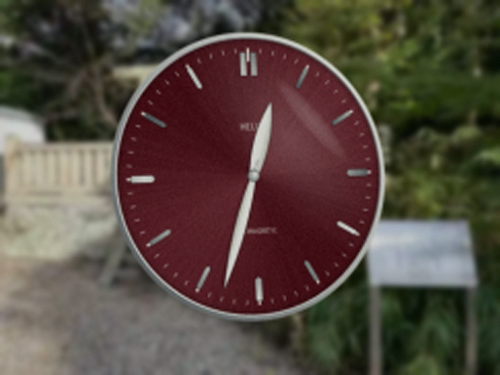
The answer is 12.33
